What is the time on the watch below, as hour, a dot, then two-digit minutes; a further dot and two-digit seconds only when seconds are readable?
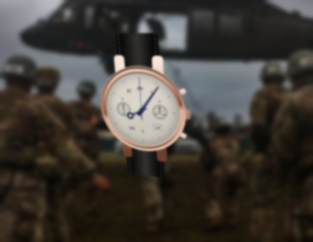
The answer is 8.06
